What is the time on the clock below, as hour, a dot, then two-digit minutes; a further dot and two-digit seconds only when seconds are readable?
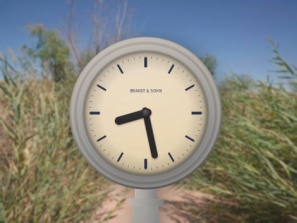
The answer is 8.28
